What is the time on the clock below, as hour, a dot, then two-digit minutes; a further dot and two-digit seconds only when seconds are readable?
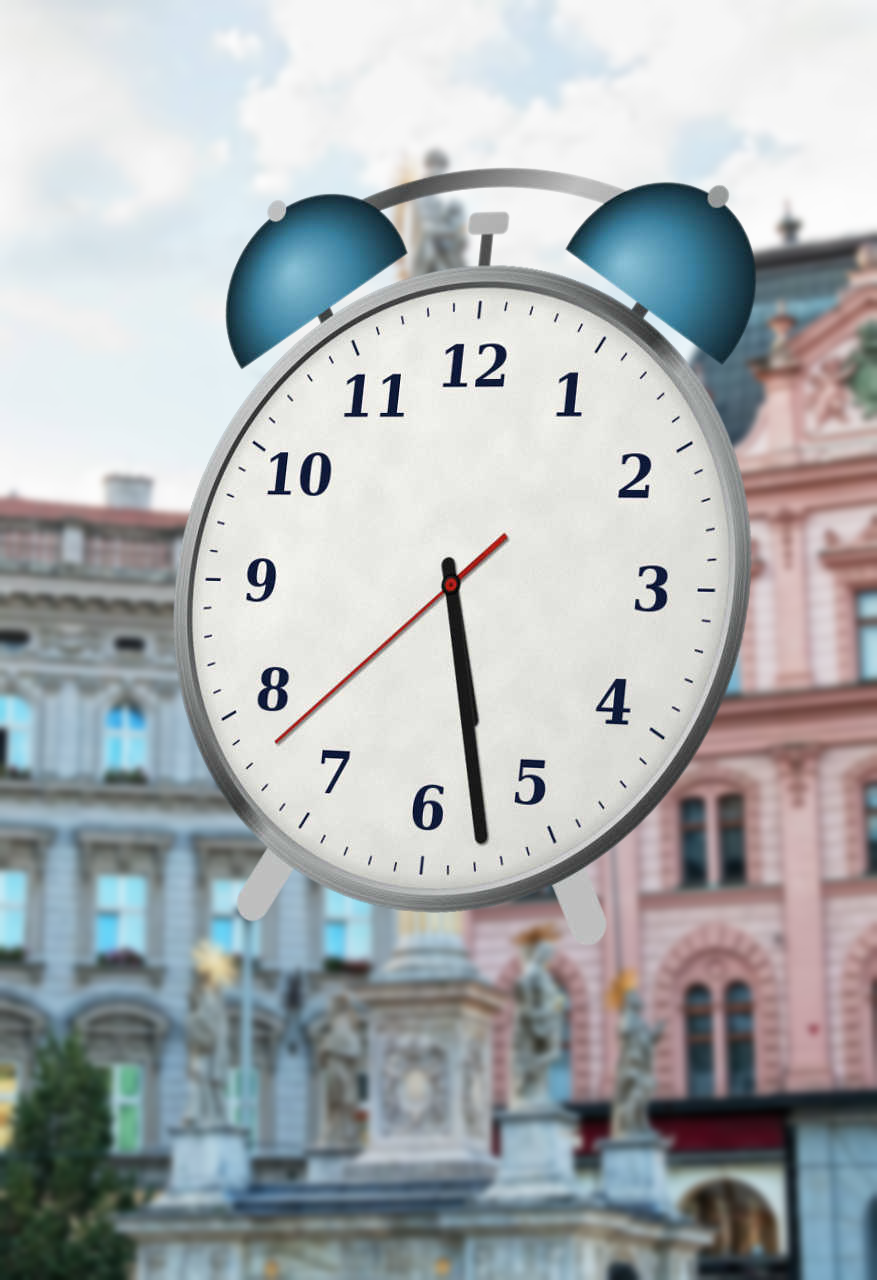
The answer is 5.27.38
